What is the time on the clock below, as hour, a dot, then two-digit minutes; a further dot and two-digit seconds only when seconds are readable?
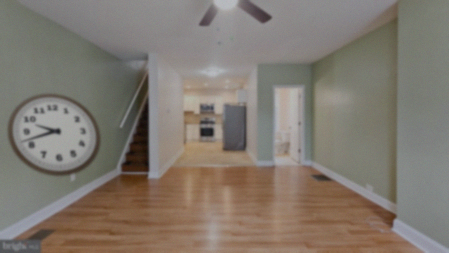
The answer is 9.42
